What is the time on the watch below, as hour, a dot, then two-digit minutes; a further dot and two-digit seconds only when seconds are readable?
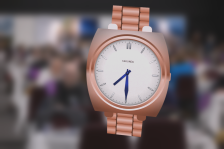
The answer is 7.30
